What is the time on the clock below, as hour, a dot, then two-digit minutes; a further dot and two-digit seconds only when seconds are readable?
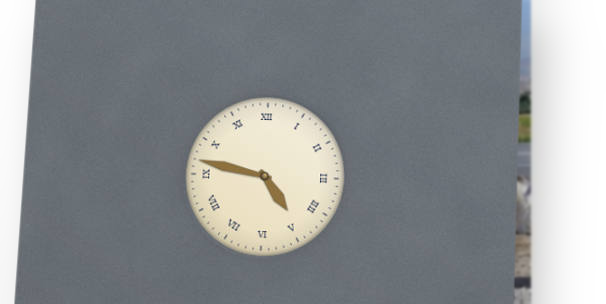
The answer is 4.47
